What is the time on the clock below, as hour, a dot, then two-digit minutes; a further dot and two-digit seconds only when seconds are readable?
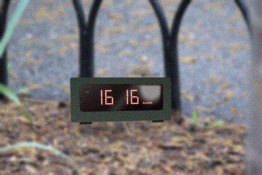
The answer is 16.16
